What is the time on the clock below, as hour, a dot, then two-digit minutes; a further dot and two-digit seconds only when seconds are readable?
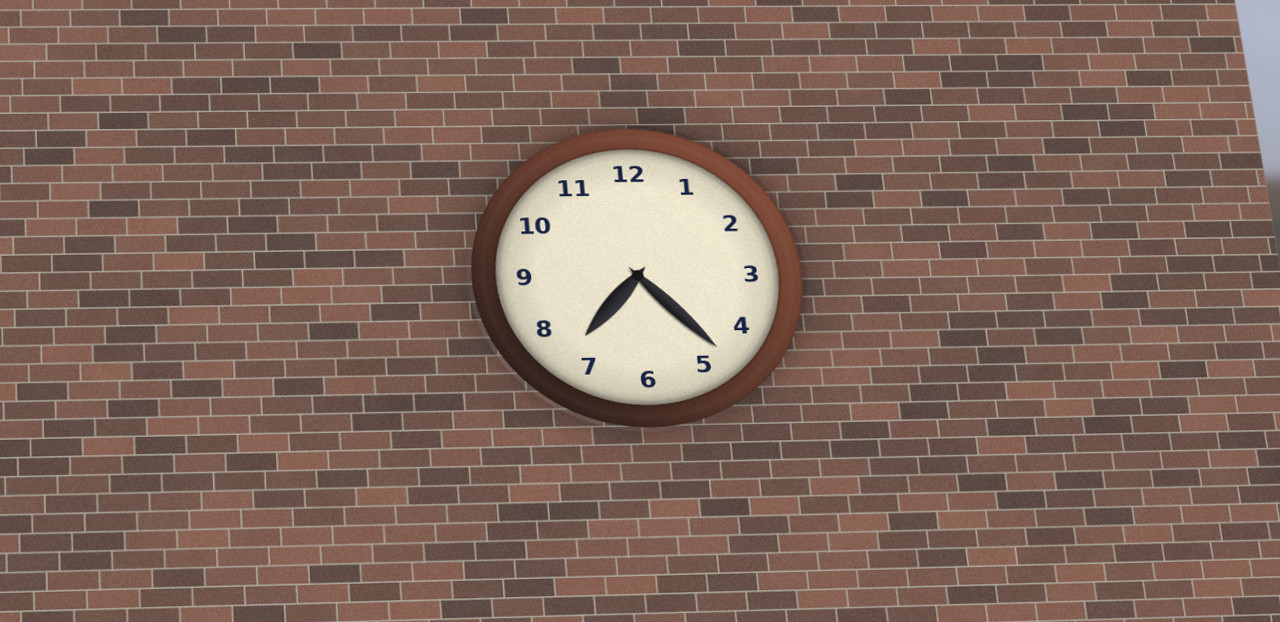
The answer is 7.23
